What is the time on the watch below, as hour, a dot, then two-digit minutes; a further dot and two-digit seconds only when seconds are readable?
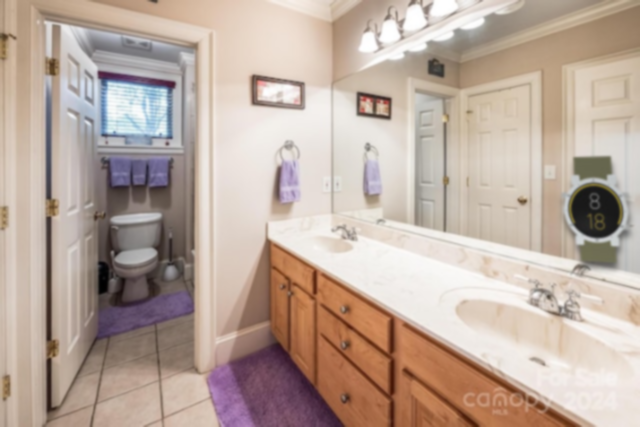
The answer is 8.18
